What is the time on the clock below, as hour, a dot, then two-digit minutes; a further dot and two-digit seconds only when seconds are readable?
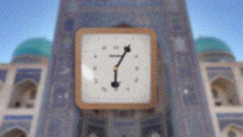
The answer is 6.05
